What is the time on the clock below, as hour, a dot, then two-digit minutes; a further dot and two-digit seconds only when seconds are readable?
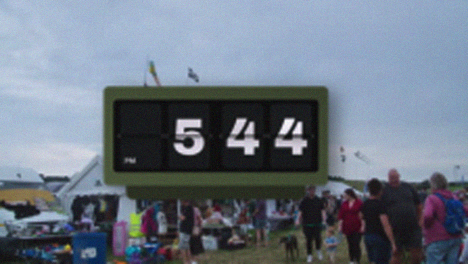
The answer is 5.44
